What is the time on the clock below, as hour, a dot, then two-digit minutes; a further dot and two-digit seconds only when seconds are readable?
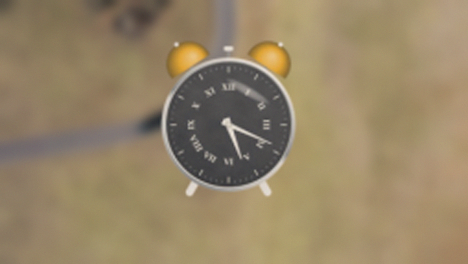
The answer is 5.19
